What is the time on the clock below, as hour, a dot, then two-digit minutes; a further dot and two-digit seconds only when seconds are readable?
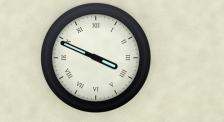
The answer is 3.49
